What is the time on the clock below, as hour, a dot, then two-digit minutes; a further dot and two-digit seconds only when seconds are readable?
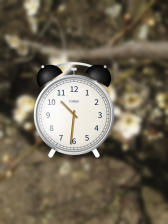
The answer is 10.31
